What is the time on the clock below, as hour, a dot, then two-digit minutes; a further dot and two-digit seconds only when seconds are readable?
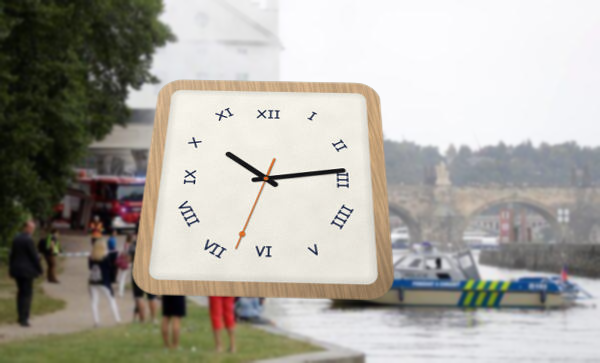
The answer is 10.13.33
